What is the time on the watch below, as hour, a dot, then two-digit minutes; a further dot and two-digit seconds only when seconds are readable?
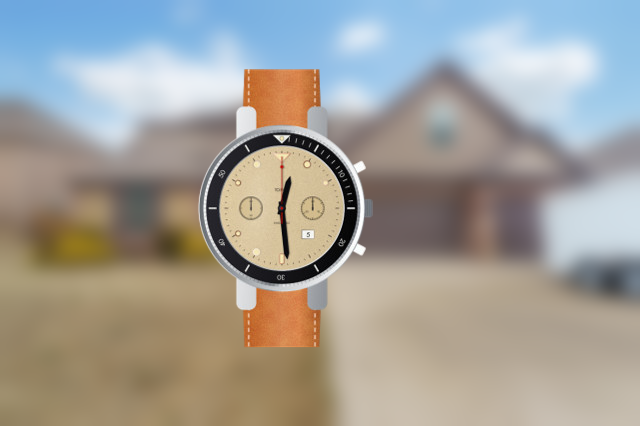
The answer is 12.29
